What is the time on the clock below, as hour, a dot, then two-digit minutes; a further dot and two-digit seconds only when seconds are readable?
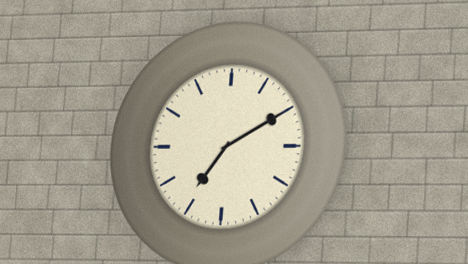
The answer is 7.10
